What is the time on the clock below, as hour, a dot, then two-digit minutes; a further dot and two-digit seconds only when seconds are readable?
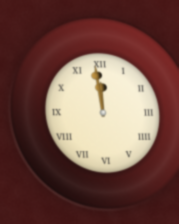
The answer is 11.59
